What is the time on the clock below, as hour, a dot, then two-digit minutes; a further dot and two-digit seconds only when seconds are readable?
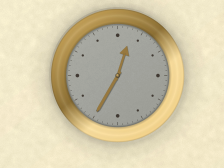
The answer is 12.35
